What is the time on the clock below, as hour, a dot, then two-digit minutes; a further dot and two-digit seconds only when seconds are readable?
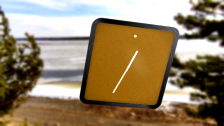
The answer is 12.33
